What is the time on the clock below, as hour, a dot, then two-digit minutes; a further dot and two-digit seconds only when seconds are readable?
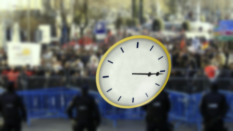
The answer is 3.16
